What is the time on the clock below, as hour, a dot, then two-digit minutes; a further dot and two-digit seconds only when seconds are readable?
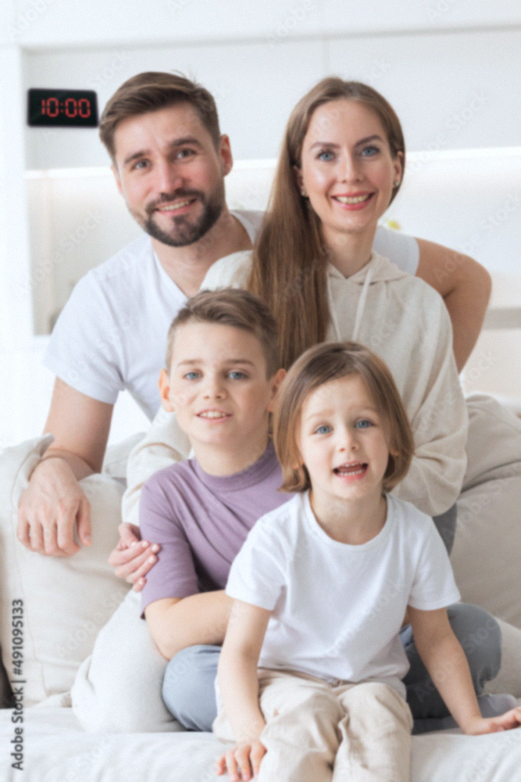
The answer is 10.00
